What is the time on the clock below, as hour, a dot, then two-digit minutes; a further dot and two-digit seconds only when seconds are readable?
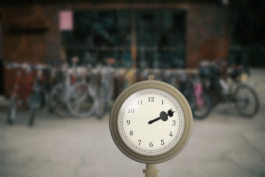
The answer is 2.11
